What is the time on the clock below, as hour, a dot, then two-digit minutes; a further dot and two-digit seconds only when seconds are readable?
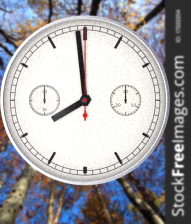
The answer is 7.59
